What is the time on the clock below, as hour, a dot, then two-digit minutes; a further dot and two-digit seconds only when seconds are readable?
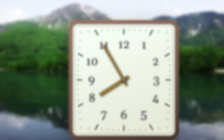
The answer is 7.55
